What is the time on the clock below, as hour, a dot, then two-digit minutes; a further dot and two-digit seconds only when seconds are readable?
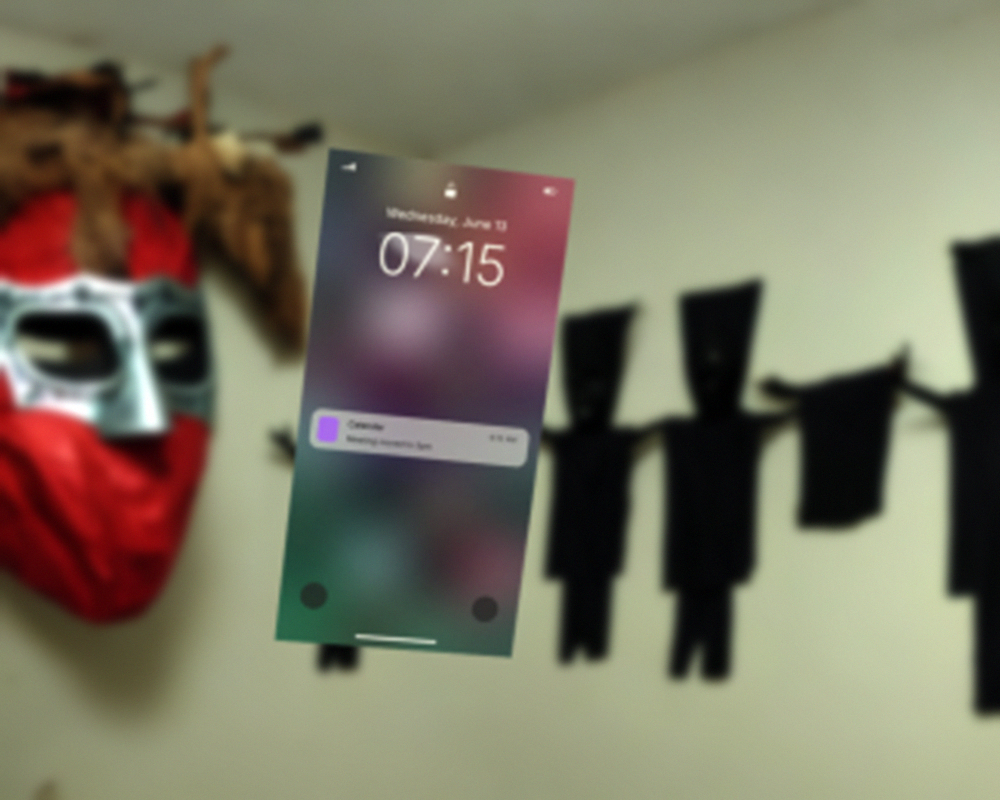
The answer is 7.15
